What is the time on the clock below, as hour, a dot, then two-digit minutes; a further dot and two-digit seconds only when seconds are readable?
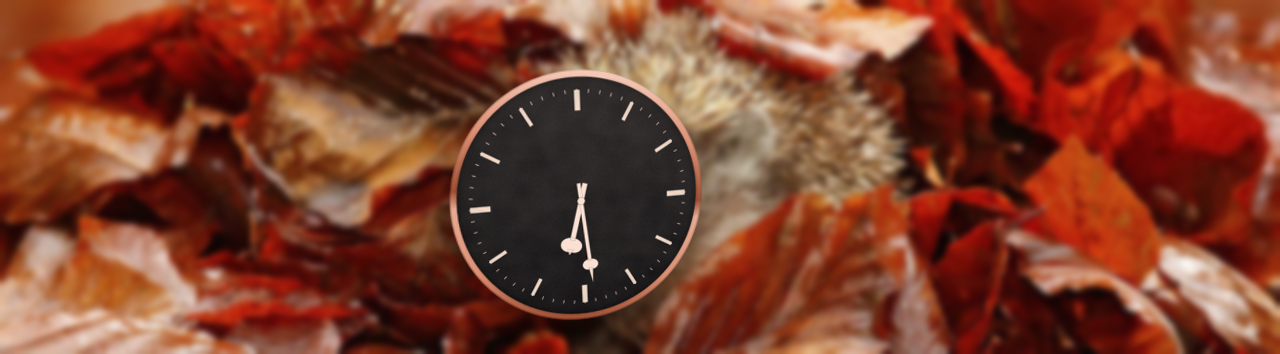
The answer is 6.29
